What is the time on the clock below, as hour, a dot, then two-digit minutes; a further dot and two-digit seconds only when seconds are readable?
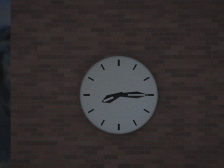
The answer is 8.15
